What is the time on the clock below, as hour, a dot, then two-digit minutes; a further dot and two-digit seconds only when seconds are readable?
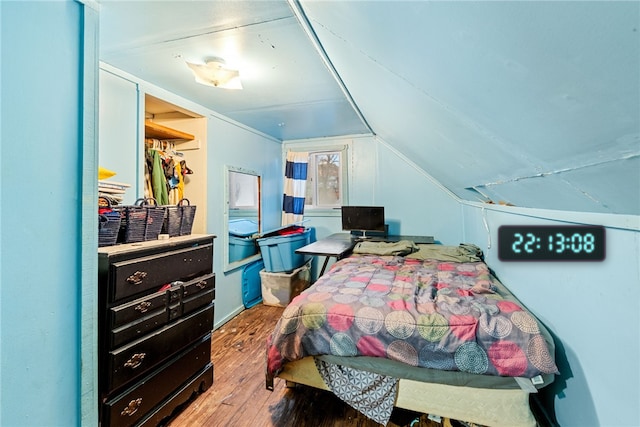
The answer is 22.13.08
